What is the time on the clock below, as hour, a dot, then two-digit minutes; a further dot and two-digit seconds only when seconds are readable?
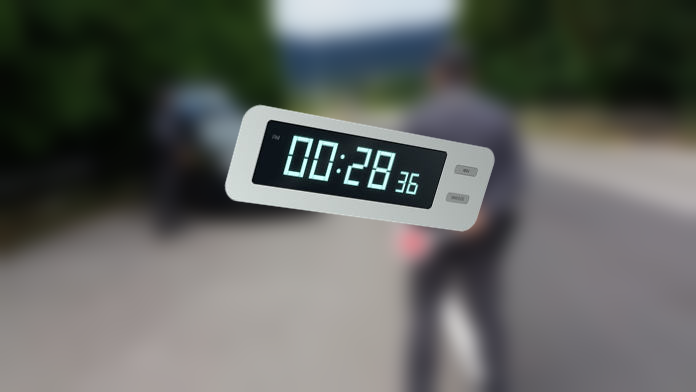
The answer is 0.28.36
